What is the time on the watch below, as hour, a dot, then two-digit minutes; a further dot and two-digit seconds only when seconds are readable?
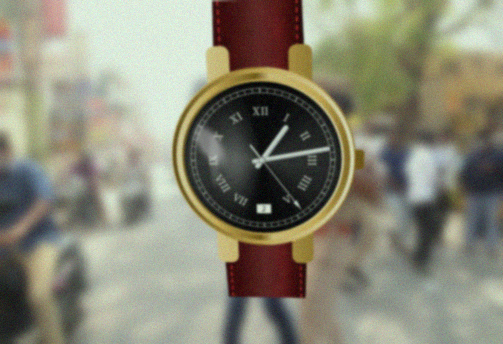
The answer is 1.13.24
